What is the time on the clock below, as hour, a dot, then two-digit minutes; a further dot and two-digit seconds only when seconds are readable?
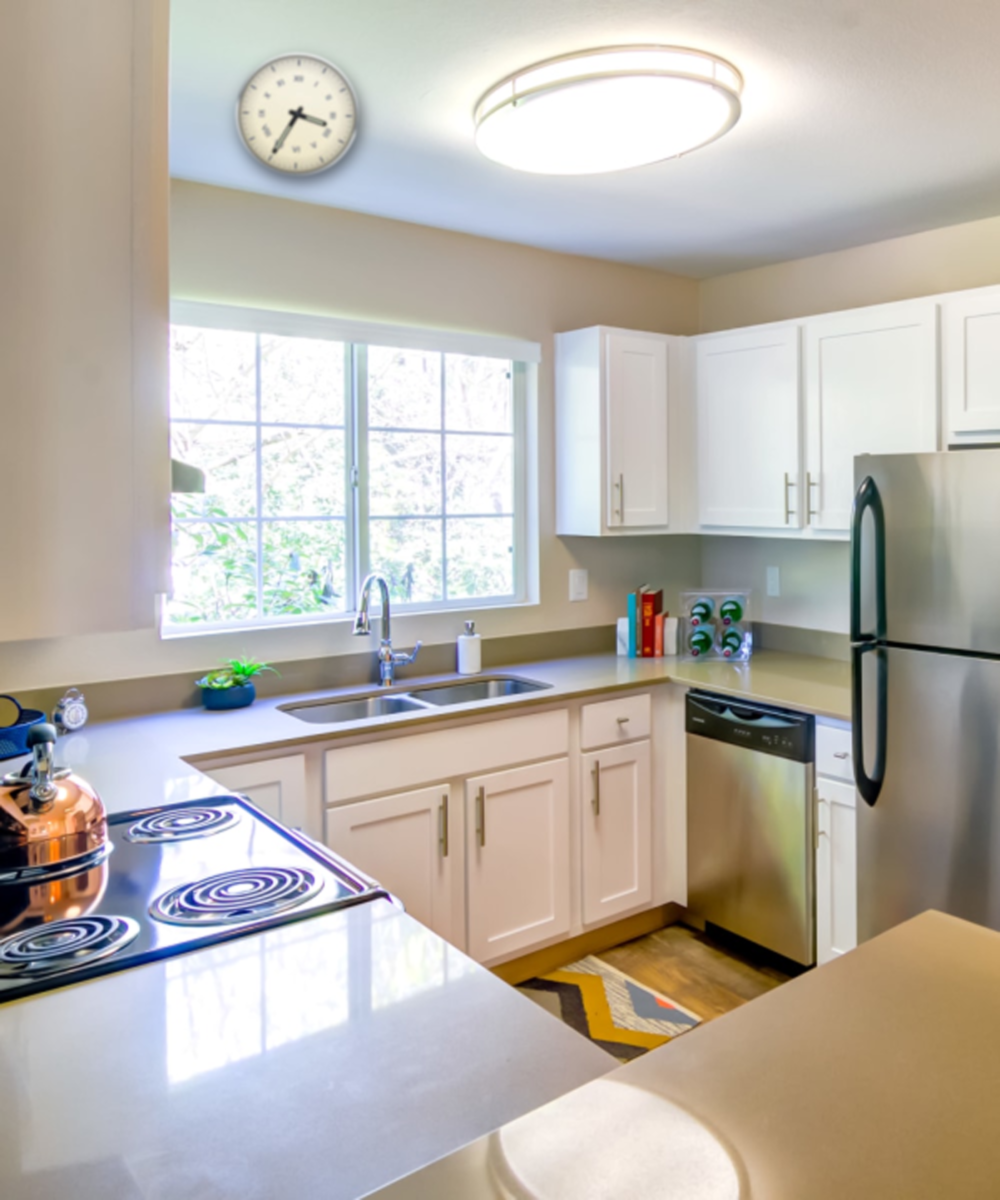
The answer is 3.35
